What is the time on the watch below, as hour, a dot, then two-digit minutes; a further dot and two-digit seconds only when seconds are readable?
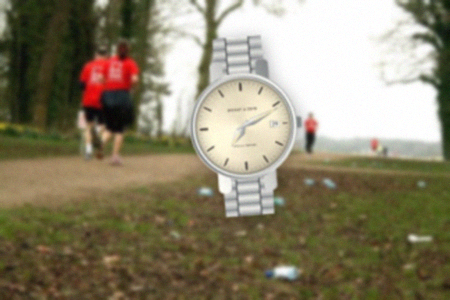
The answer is 7.11
